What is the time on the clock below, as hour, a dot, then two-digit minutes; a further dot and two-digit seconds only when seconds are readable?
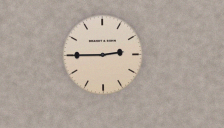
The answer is 2.45
